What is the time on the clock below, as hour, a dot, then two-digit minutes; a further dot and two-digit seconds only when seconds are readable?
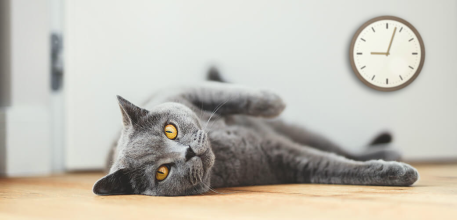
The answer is 9.03
